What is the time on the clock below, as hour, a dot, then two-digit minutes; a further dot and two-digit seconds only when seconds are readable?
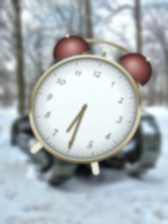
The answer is 6.30
